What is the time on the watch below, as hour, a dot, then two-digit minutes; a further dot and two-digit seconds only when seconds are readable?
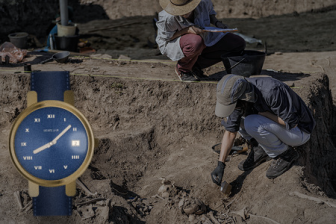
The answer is 8.08
